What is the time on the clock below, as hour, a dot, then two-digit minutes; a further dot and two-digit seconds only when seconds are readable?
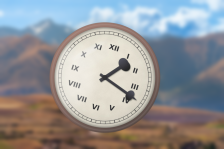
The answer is 1.18
